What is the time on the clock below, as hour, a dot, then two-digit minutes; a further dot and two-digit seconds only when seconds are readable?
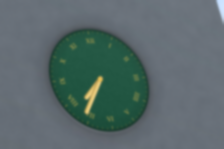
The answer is 7.36
